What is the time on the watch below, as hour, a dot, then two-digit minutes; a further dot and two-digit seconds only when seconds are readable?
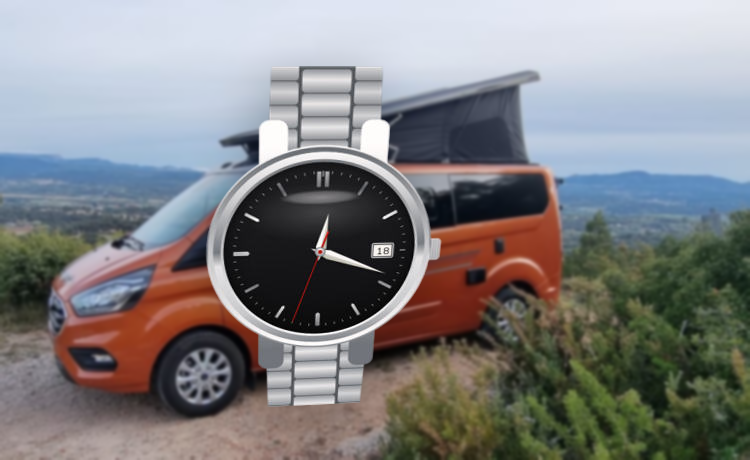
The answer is 12.18.33
